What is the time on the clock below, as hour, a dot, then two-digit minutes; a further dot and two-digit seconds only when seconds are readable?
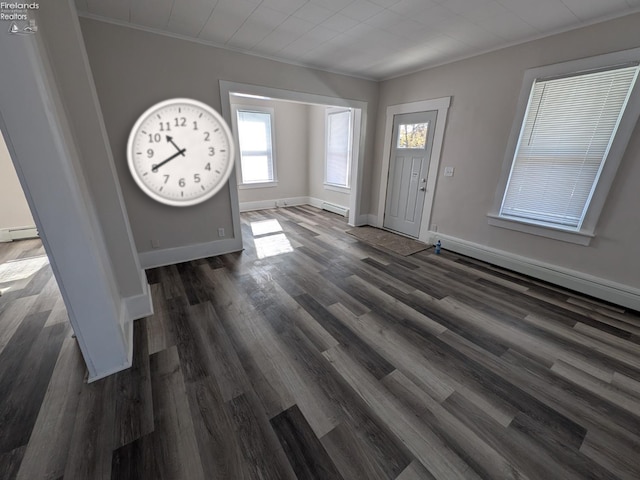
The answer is 10.40
